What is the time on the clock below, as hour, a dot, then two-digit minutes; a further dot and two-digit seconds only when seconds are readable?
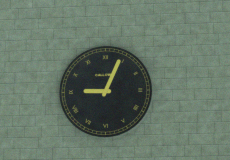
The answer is 9.04
